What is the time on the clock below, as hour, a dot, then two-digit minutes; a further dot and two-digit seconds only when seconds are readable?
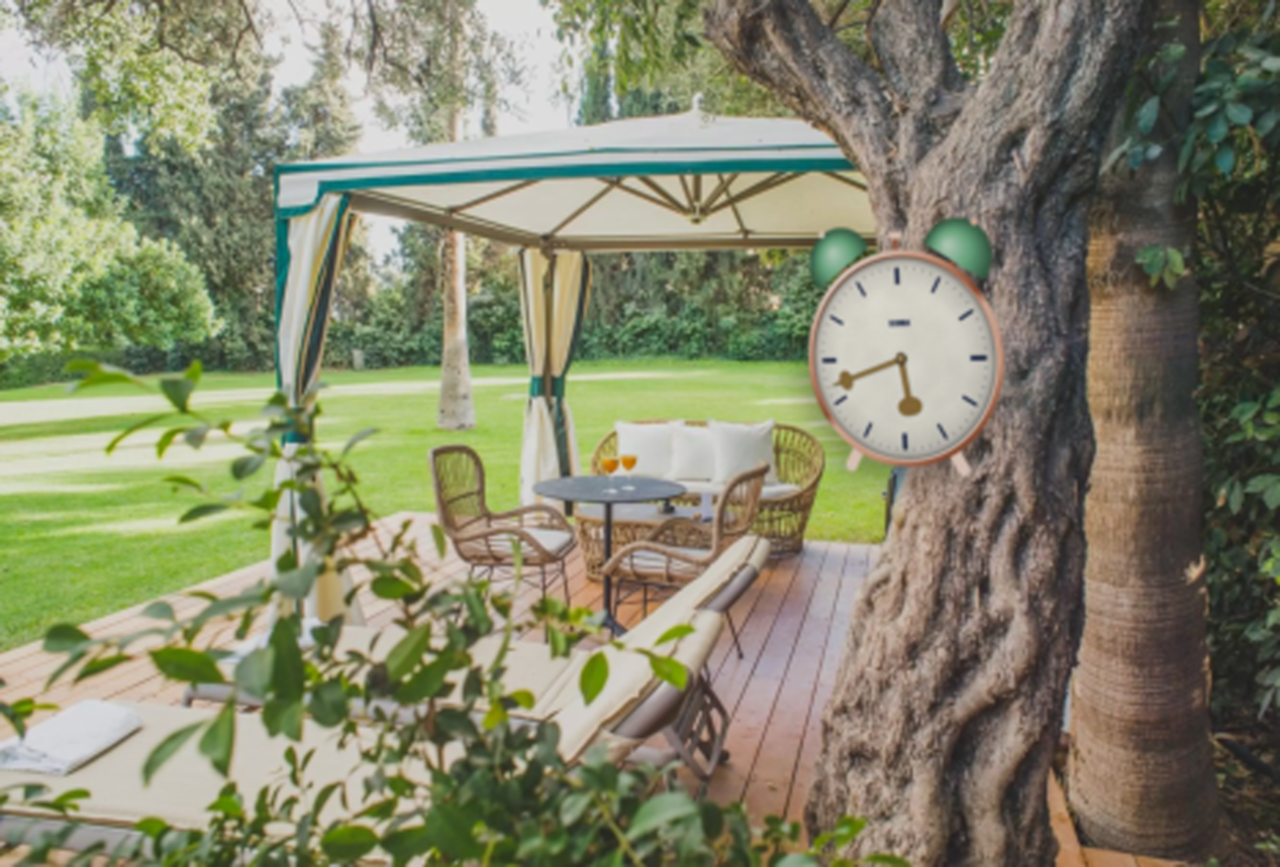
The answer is 5.42
